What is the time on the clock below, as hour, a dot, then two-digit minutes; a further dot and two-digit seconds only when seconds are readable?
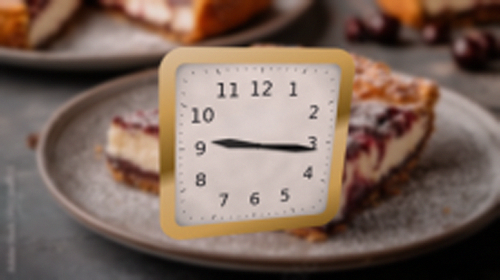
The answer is 9.16
